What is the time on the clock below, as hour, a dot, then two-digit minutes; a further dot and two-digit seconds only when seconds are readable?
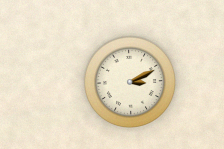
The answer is 3.11
